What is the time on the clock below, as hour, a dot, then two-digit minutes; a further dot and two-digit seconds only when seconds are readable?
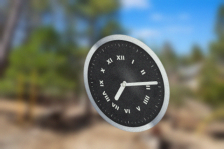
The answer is 7.14
